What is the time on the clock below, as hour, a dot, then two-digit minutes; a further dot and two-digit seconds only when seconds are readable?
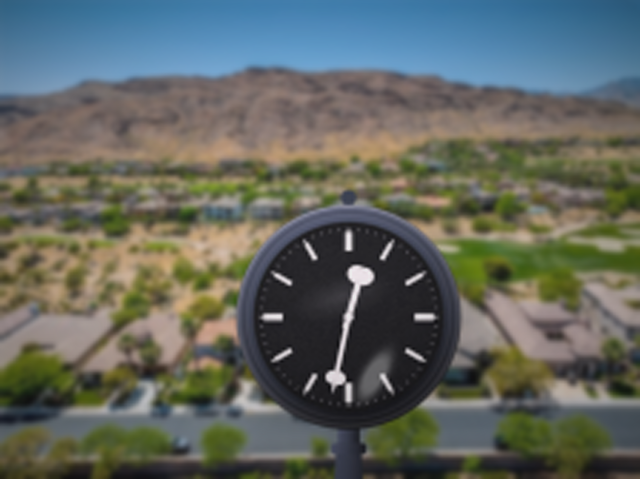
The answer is 12.32
